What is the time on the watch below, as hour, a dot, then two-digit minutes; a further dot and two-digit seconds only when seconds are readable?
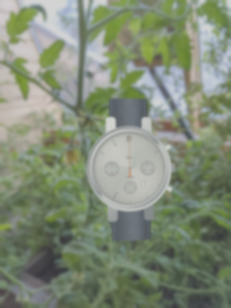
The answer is 12.45
